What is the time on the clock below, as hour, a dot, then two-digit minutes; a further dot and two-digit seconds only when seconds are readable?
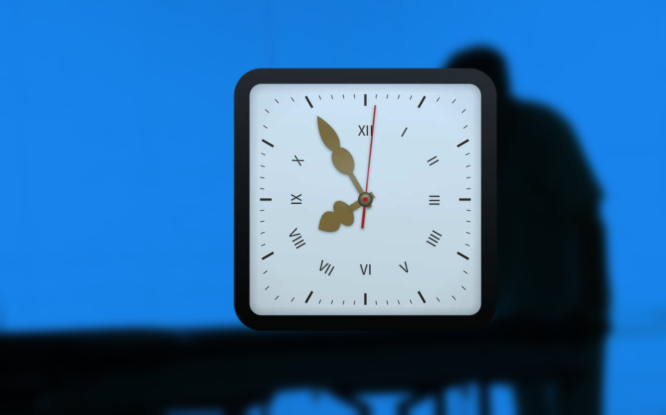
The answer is 7.55.01
